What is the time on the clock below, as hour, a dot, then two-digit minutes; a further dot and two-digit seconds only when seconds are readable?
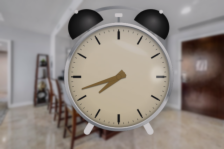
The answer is 7.42
